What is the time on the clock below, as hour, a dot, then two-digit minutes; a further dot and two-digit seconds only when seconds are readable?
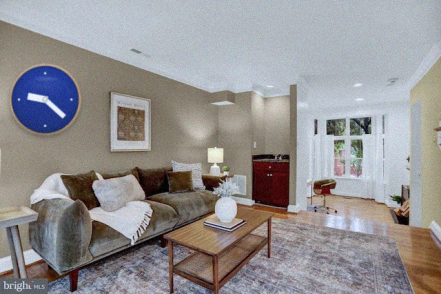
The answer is 9.22
